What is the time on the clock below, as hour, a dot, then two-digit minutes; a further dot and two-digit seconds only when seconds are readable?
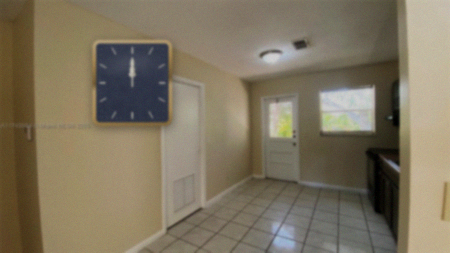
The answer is 12.00
